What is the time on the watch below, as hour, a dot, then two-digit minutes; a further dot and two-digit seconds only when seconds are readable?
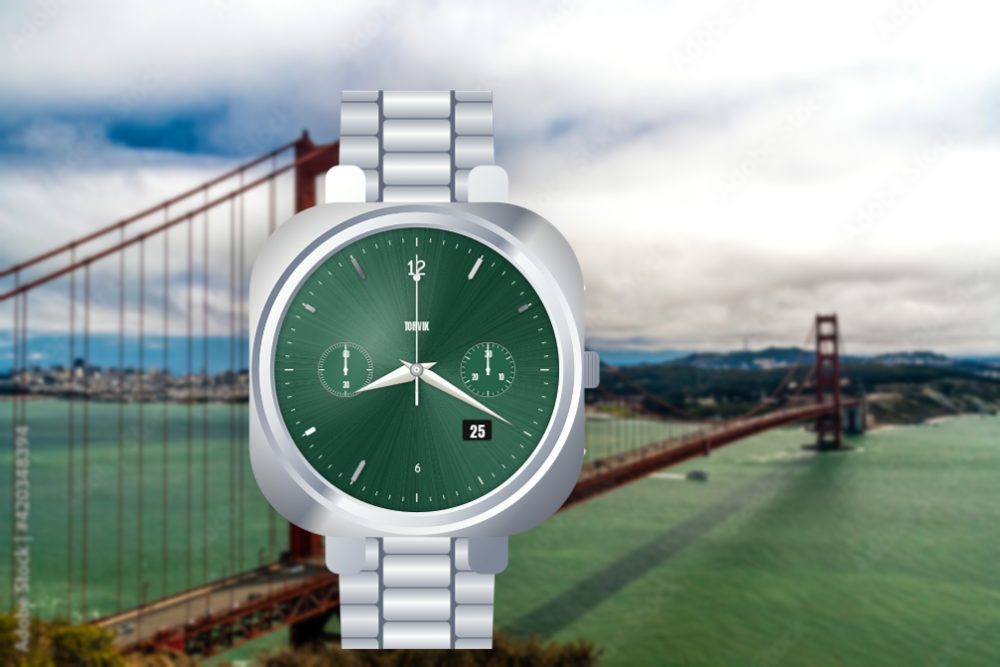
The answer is 8.20
